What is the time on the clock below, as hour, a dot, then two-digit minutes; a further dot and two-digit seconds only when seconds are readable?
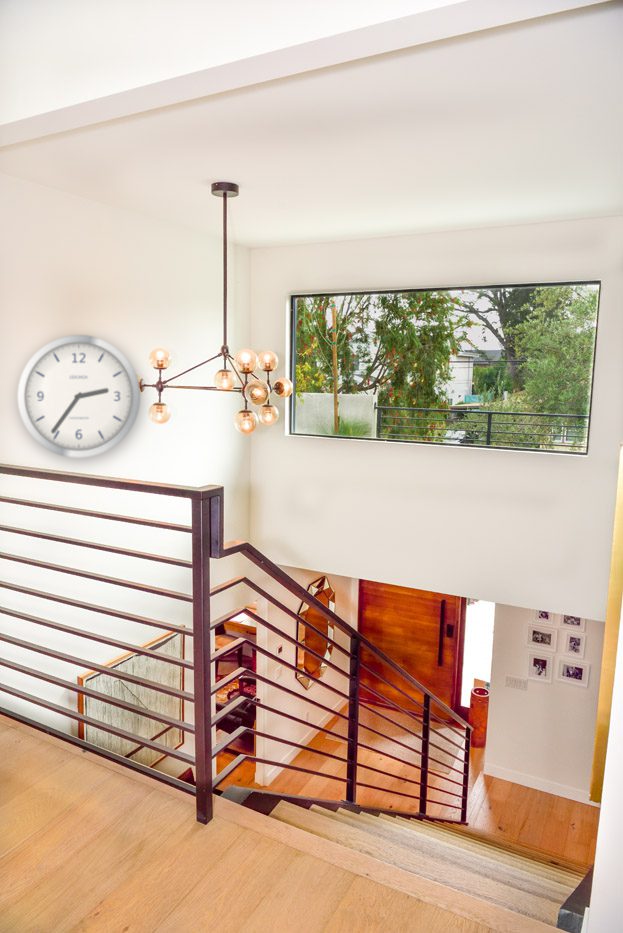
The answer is 2.36
